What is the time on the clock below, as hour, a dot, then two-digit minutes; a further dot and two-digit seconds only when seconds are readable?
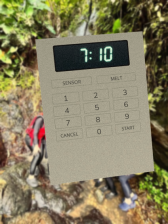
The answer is 7.10
